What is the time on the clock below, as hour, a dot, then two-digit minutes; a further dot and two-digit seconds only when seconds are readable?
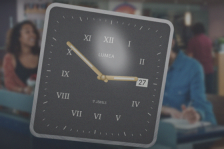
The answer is 2.51
